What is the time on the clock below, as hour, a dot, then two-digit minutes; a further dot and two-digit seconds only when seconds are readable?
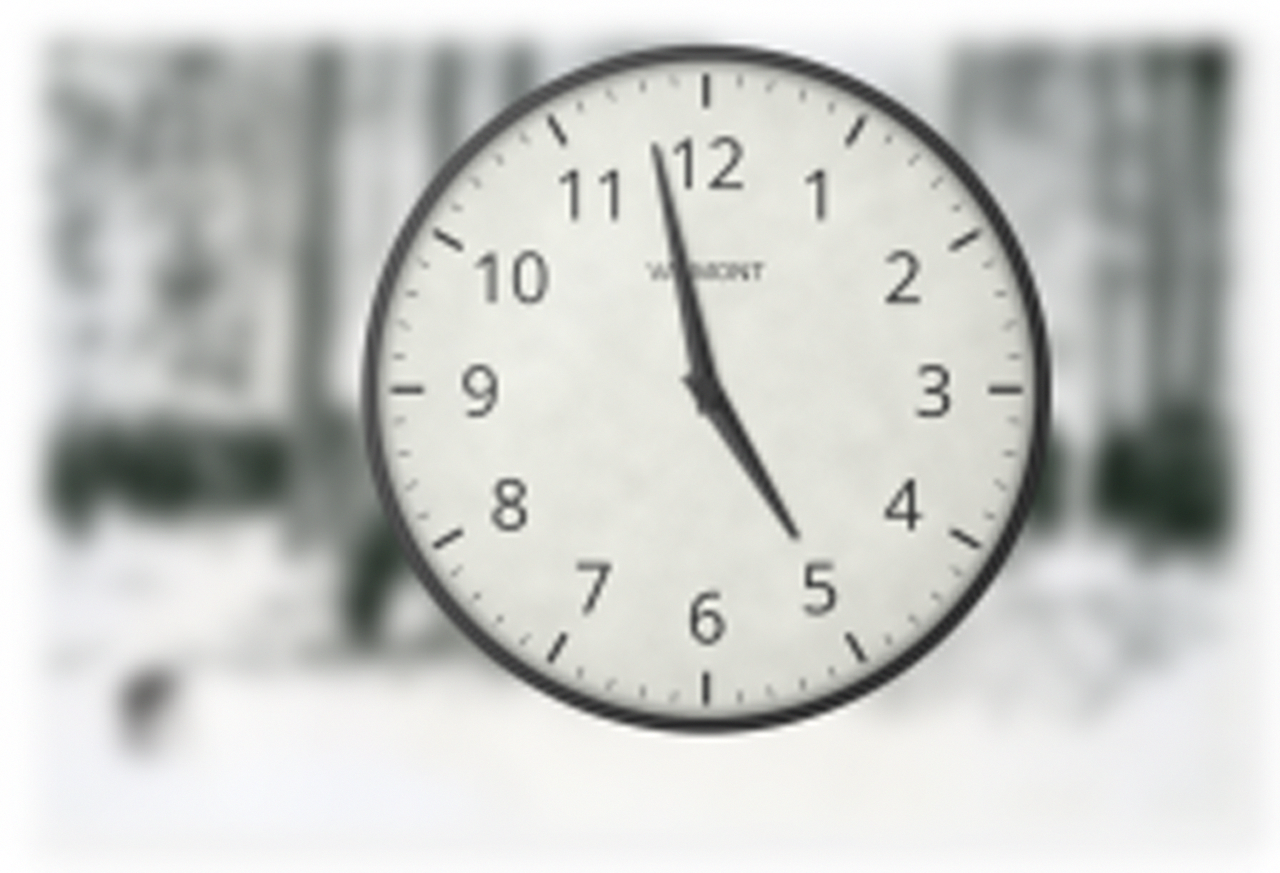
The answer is 4.58
